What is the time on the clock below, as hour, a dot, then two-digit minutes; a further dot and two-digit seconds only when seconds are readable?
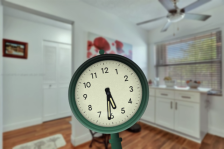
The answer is 5.31
